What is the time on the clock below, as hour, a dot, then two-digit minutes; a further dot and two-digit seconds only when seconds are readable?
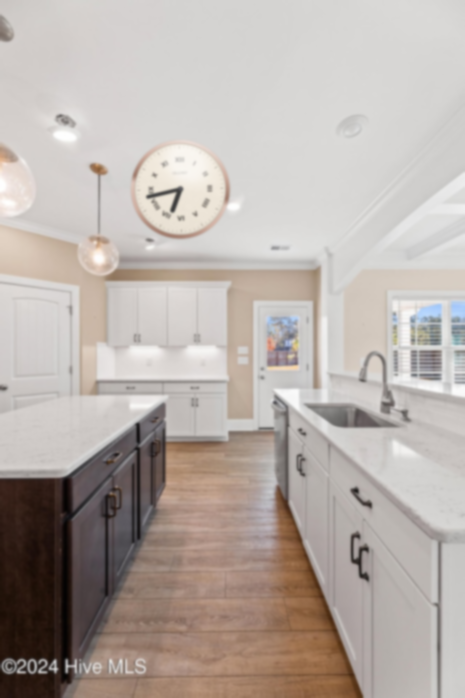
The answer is 6.43
